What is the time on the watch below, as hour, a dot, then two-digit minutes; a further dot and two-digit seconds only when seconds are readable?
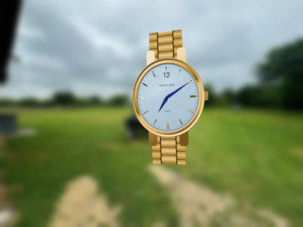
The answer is 7.10
